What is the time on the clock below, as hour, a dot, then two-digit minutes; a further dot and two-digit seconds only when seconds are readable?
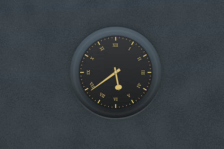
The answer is 5.39
